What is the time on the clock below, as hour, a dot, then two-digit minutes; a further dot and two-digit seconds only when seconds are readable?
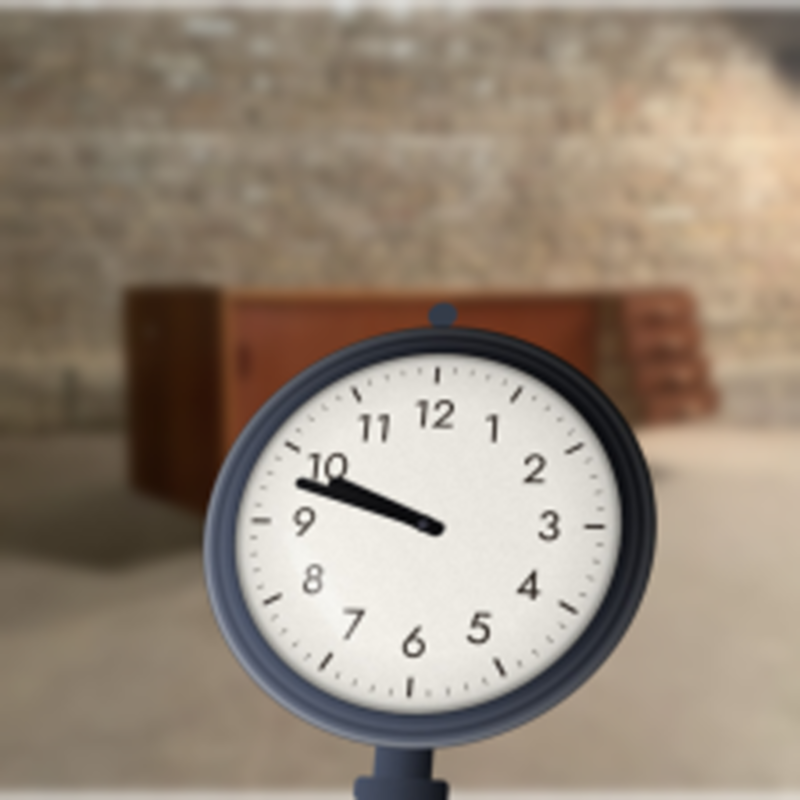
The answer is 9.48
